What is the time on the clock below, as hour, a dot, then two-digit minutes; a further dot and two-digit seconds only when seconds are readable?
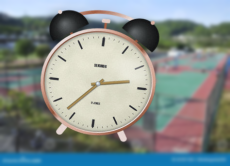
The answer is 2.37
